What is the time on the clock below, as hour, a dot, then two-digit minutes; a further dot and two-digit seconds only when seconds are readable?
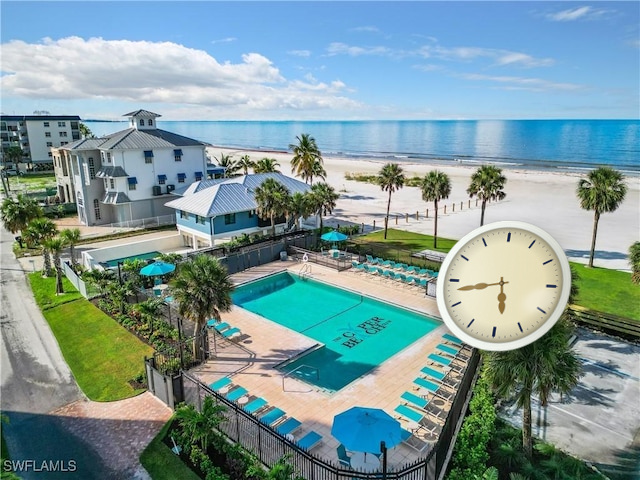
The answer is 5.43
